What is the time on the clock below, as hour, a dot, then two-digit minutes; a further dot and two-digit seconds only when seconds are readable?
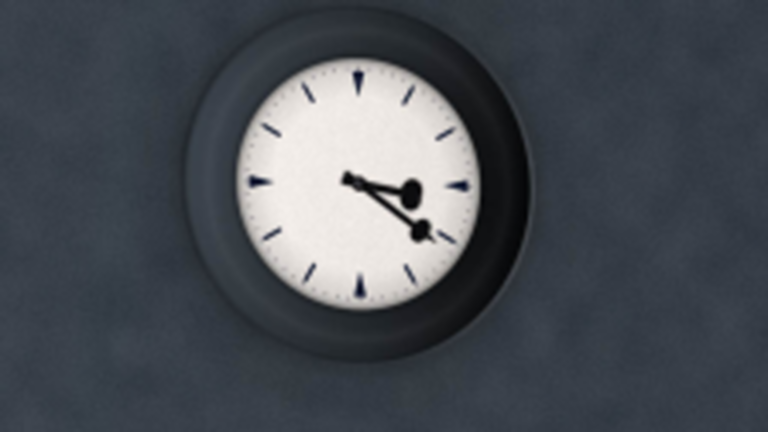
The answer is 3.21
